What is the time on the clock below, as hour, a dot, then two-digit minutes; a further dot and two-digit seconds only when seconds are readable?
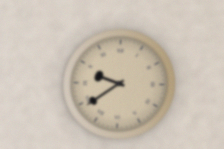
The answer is 9.39
